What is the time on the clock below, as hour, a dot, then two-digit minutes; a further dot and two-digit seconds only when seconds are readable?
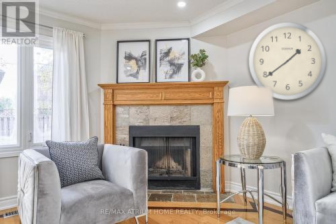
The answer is 1.39
